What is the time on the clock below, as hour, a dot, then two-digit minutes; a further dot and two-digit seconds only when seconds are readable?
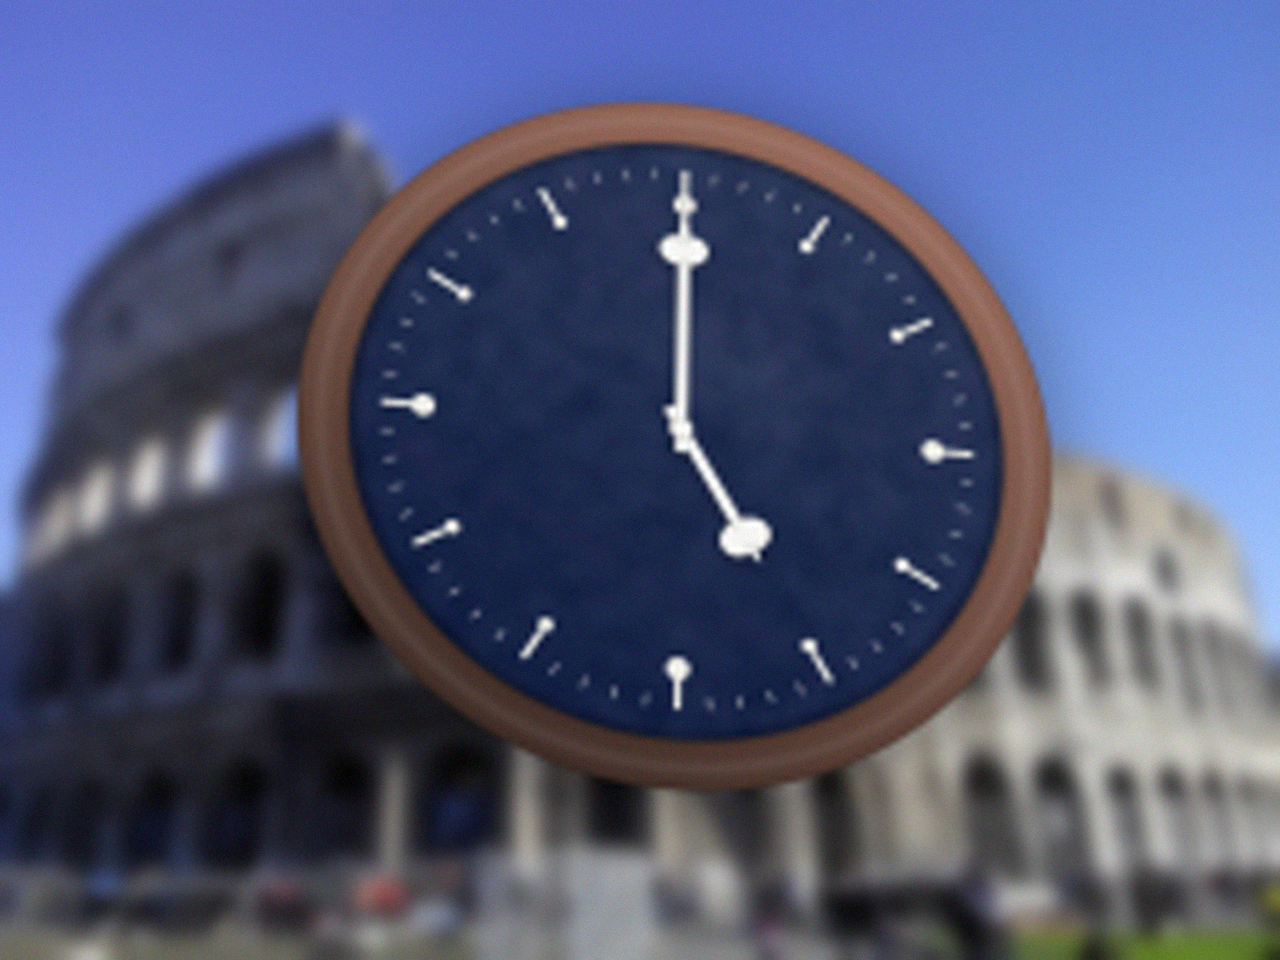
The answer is 5.00
